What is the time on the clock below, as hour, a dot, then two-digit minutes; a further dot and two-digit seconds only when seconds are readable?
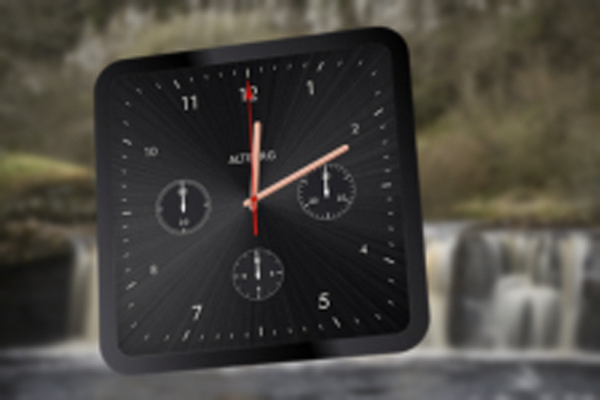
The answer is 12.11
